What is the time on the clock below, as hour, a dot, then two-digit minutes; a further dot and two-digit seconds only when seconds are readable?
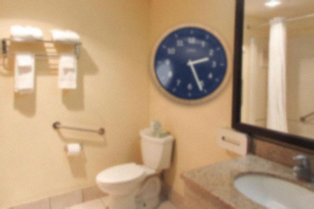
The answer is 2.26
